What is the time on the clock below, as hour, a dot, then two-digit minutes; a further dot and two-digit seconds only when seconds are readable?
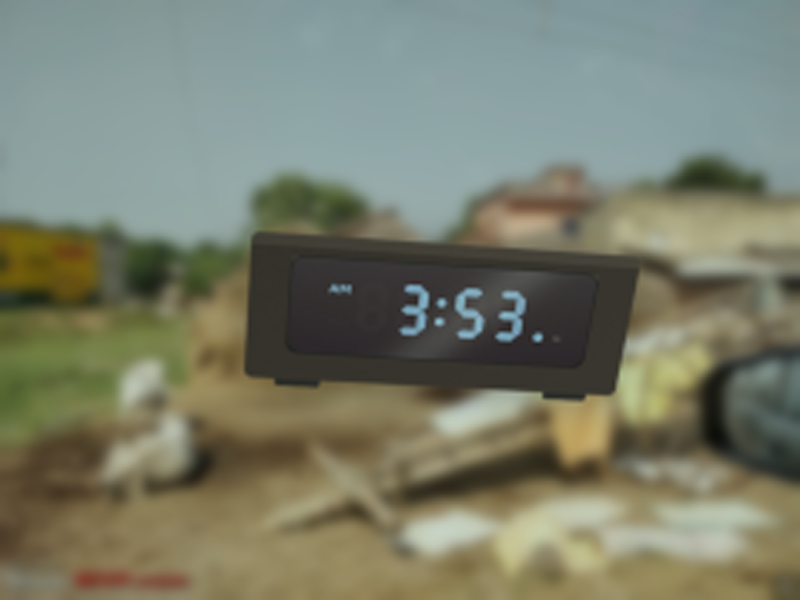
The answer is 3.53
